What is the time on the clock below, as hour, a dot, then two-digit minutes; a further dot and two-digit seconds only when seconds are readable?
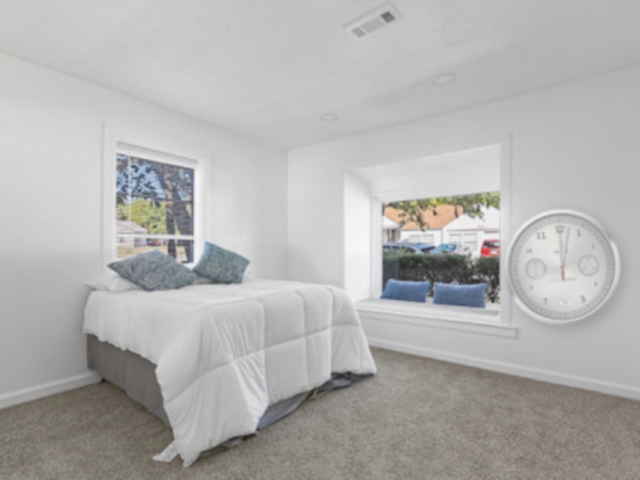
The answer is 12.02
